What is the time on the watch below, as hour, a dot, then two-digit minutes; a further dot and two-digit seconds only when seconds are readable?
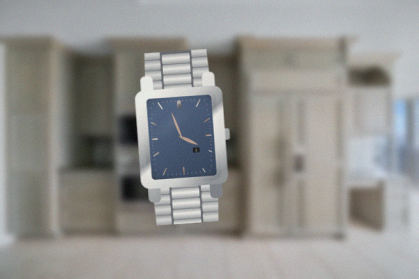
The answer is 3.57
